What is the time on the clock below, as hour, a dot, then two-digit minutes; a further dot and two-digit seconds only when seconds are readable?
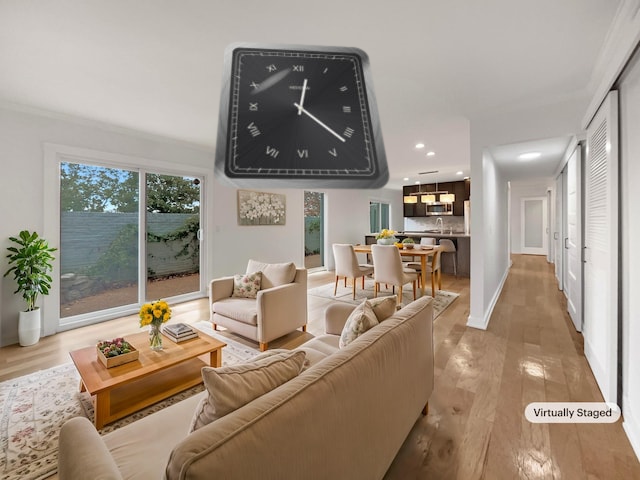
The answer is 12.22
